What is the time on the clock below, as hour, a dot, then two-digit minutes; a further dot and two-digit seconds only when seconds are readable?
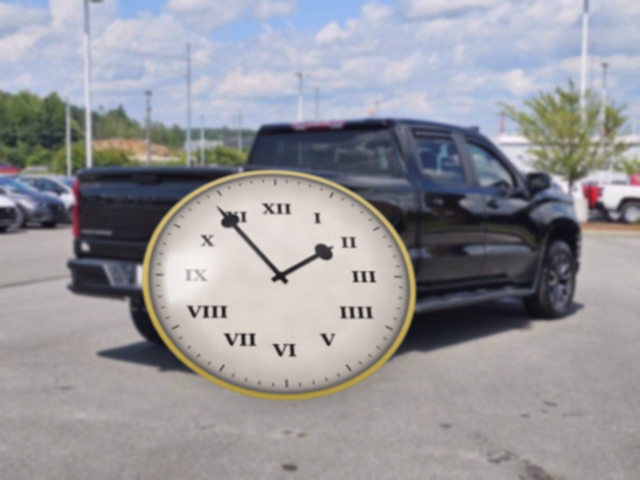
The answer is 1.54
